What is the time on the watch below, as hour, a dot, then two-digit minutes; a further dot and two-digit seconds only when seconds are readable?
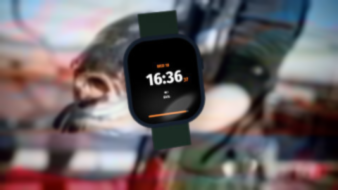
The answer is 16.36
